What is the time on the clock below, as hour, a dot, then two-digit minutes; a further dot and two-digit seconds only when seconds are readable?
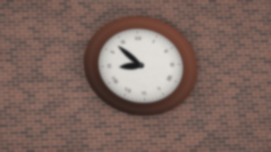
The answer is 8.53
